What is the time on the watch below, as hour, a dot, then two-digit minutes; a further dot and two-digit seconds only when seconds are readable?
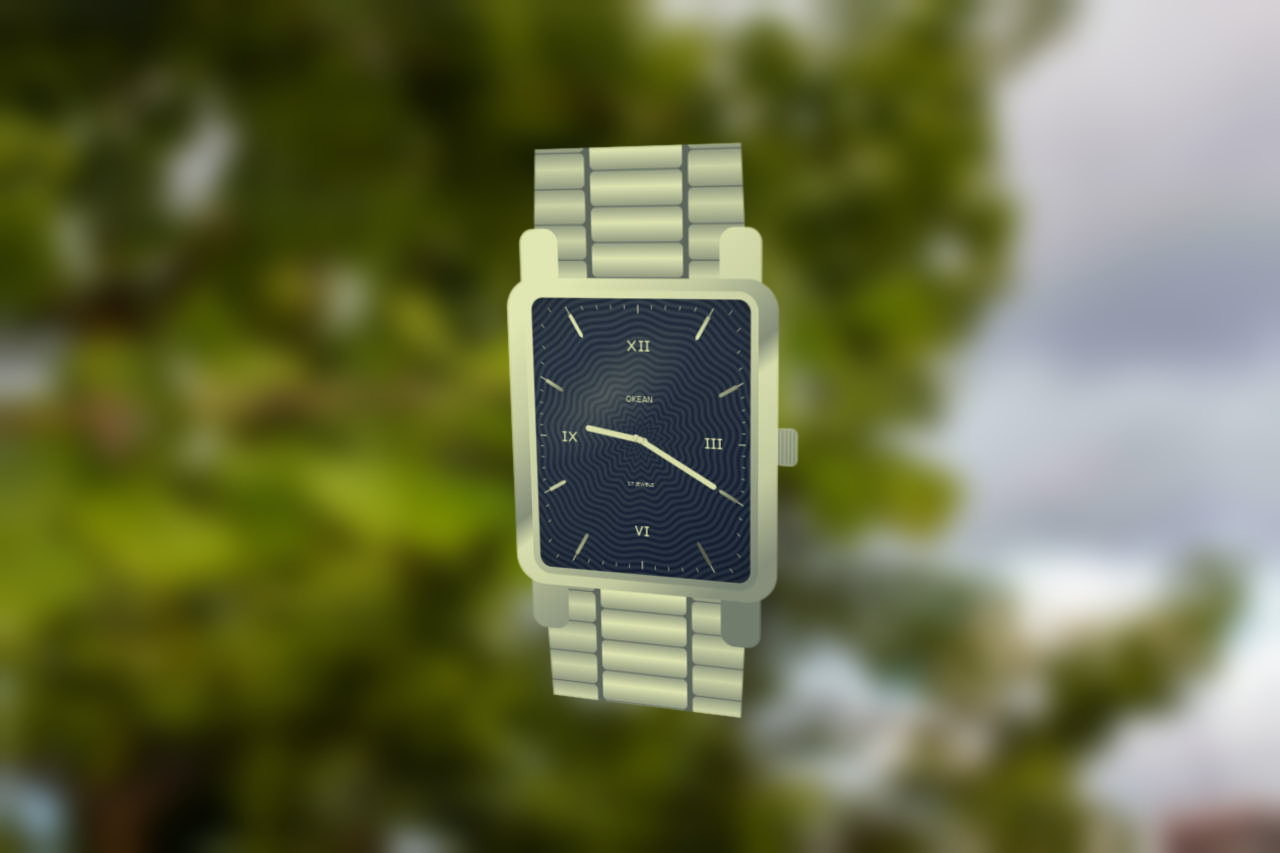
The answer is 9.20
